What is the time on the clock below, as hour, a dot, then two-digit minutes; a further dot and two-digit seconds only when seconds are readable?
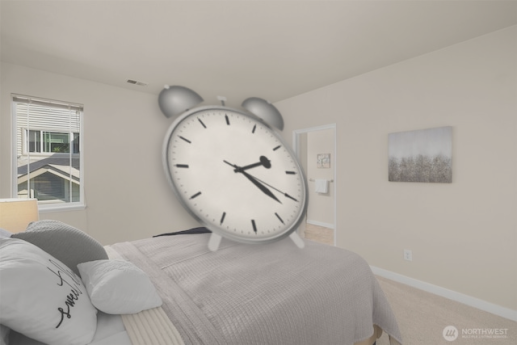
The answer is 2.22.20
